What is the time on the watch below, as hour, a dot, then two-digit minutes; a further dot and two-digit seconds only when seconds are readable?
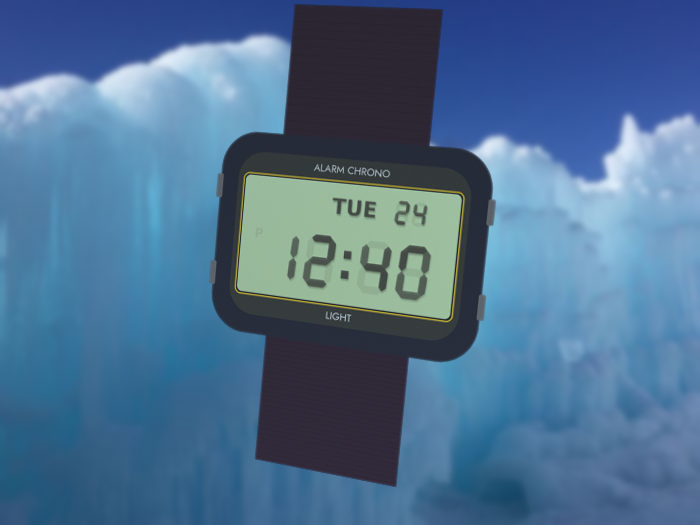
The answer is 12.40
